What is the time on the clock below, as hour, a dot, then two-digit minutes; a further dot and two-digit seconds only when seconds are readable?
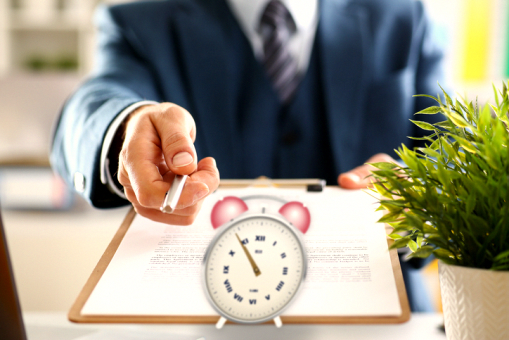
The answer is 10.54
